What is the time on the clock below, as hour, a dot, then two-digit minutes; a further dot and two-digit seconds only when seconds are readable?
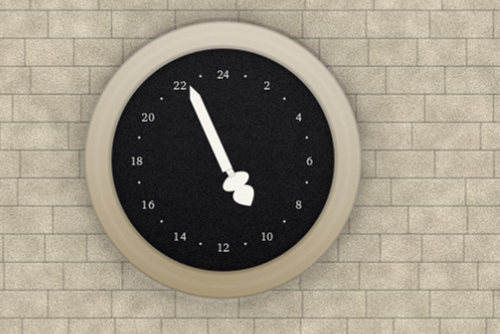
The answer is 9.56
